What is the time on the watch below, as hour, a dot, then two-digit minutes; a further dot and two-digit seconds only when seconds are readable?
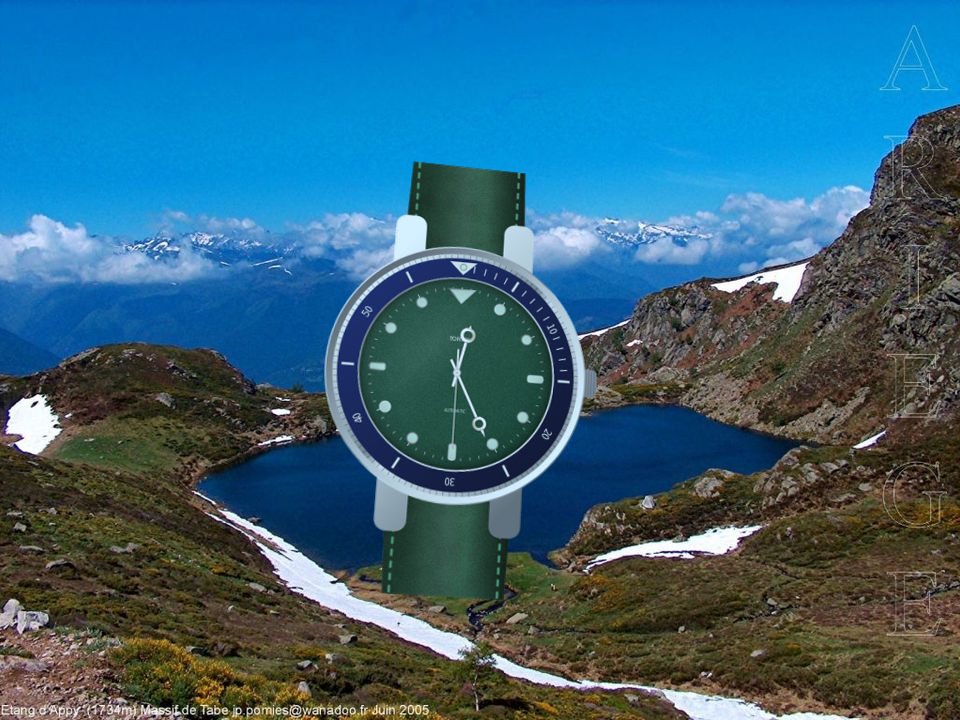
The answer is 12.25.30
